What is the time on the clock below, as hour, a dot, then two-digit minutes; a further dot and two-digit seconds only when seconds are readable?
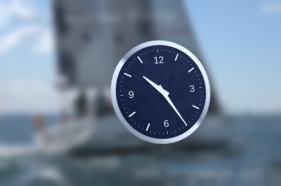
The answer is 10.25
